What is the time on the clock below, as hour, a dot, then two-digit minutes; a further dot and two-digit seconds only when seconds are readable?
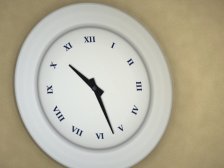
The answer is 10.27
